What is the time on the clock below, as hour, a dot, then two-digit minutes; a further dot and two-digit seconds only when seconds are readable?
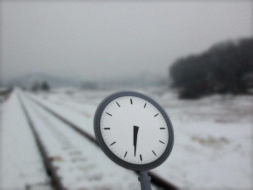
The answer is 6.32
